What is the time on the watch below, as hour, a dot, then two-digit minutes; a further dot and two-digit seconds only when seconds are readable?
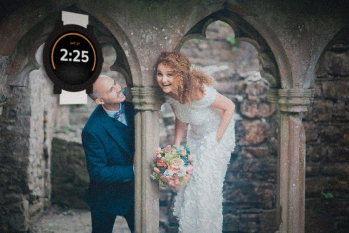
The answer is 2.25
